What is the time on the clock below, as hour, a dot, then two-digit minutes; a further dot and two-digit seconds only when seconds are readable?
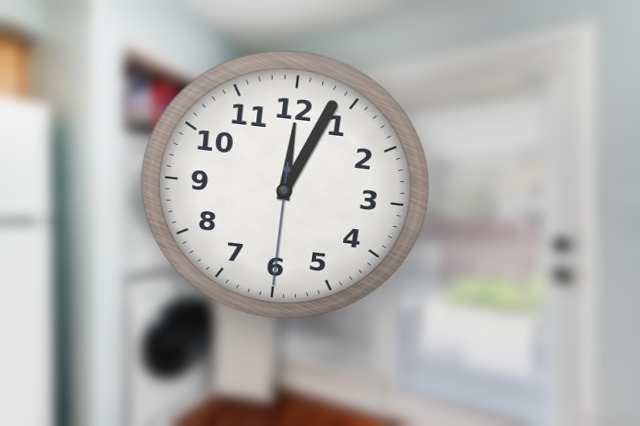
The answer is 12.03.30
